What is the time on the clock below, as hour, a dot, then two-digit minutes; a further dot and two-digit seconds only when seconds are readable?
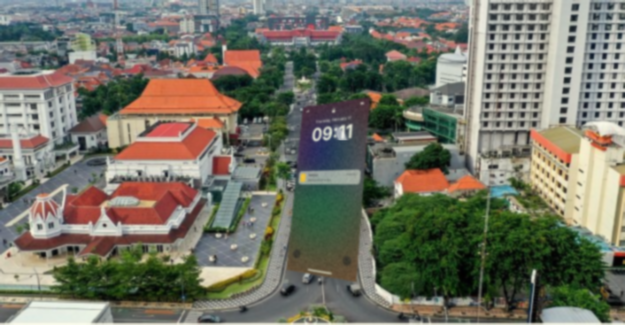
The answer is 9.11
